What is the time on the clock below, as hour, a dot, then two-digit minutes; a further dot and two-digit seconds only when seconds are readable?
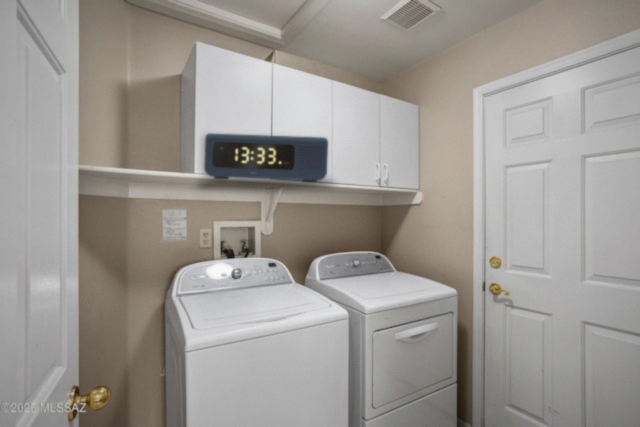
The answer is 13.33
